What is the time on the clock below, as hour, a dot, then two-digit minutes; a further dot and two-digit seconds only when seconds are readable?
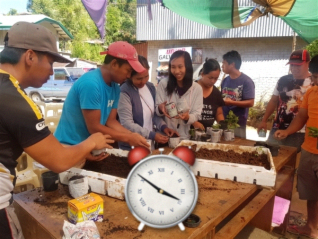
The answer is 3.51
